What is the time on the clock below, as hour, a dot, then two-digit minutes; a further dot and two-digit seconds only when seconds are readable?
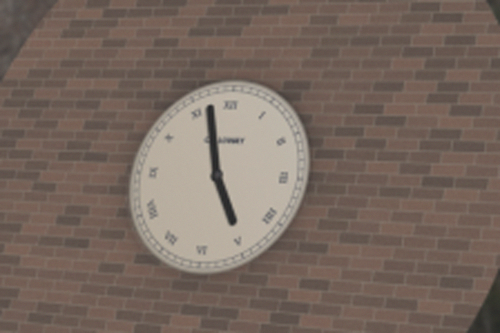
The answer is 4.57
